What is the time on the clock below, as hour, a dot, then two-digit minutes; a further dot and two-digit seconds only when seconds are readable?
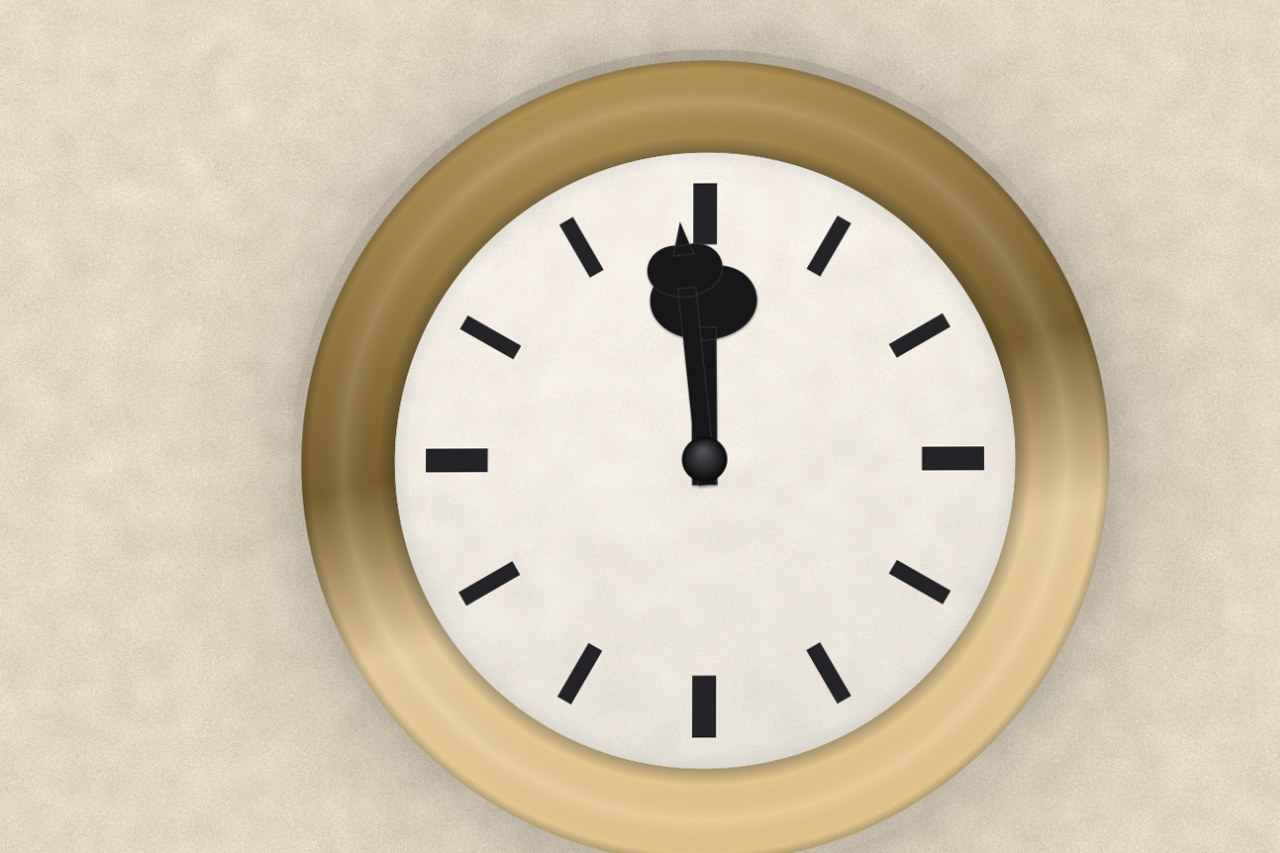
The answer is 11.59
